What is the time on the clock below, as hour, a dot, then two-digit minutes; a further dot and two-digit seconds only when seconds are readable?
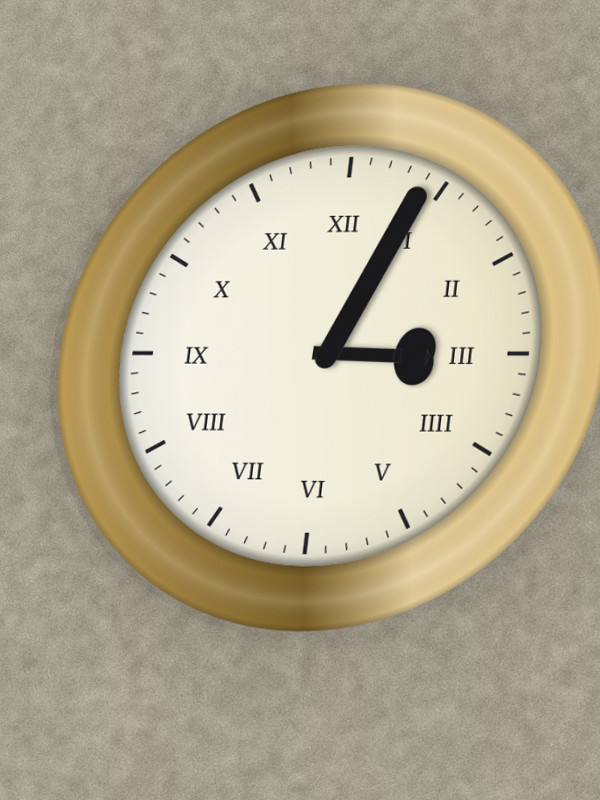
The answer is 3.04
